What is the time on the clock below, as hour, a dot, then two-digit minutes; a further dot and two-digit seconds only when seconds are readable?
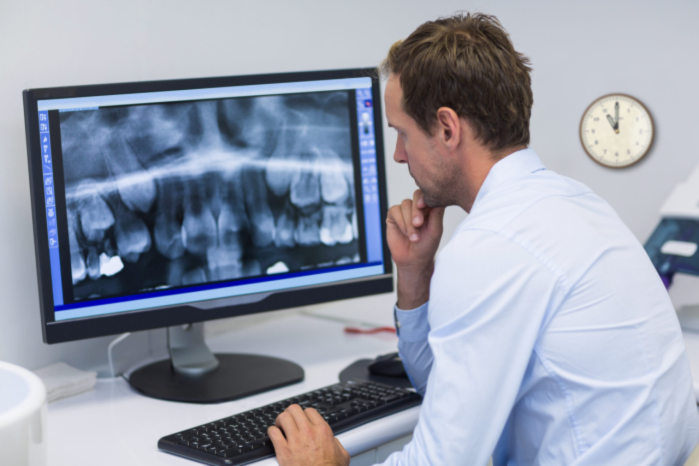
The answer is 11.00
